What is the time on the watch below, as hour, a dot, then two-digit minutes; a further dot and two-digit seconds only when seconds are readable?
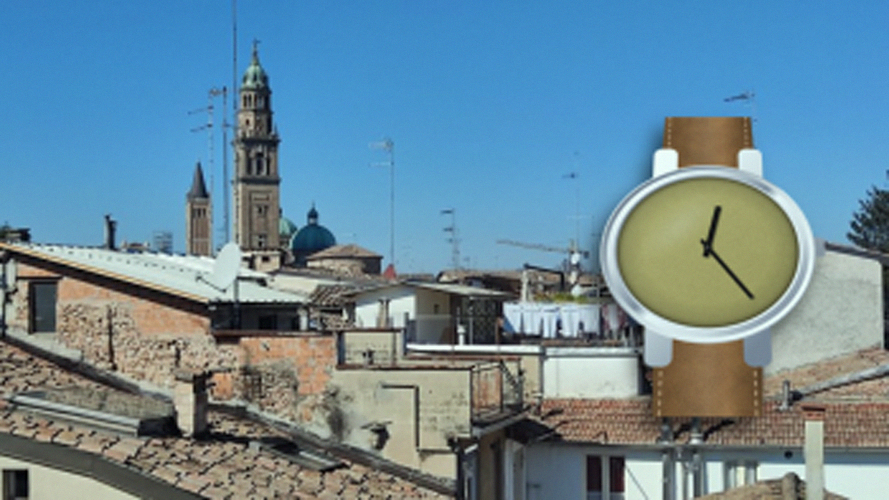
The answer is 12.24
